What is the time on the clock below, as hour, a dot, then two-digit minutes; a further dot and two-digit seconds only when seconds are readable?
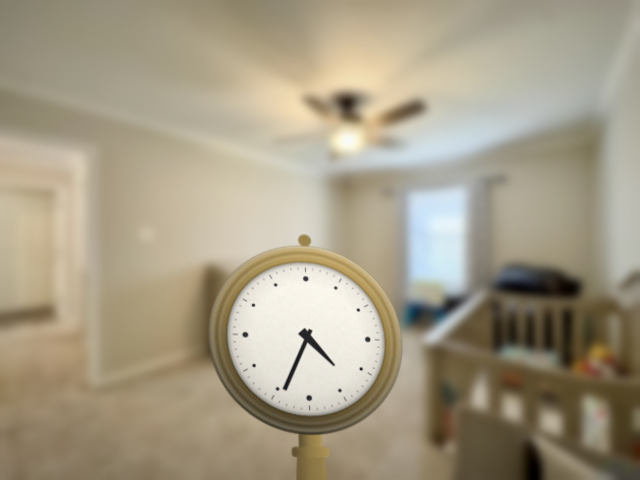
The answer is 4.34
